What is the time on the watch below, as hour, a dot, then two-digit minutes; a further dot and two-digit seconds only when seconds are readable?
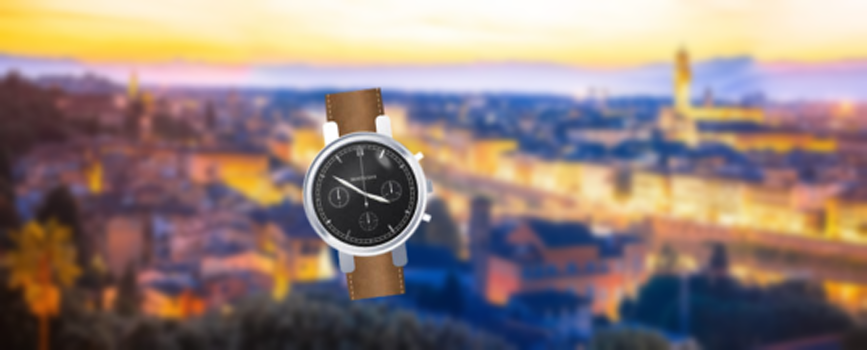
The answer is 3.51
